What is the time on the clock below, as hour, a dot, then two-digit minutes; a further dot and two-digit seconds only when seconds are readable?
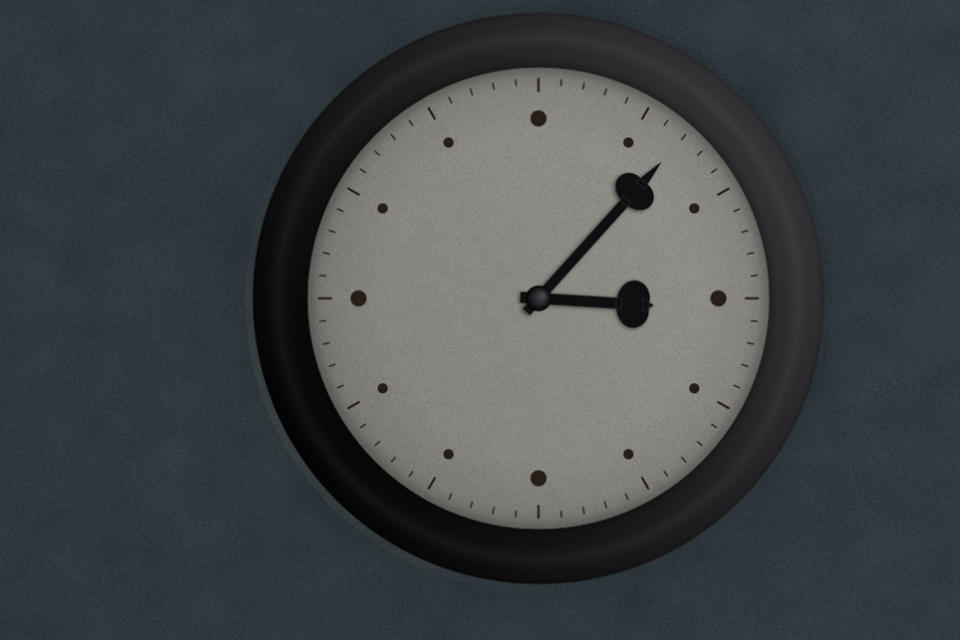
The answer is 3.07
